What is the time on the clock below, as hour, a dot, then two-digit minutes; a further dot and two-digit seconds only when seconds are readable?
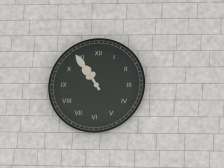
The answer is 10.54
